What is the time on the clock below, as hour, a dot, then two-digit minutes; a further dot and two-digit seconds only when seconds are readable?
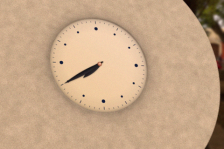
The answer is 7.40
